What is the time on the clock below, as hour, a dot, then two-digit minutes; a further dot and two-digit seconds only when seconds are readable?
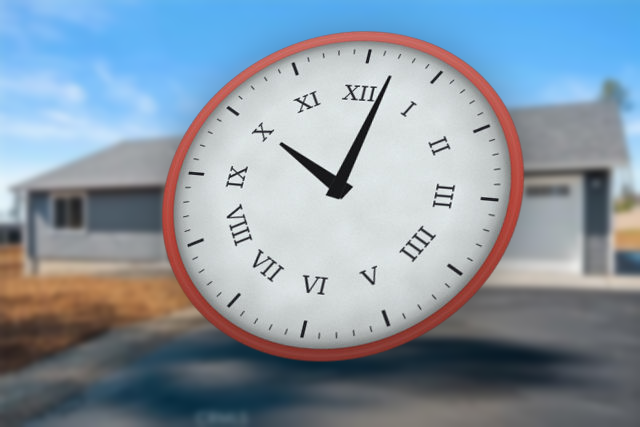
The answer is 10.02
